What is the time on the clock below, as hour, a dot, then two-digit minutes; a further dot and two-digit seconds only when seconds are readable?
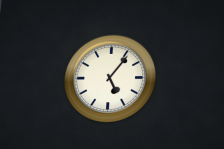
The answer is 5.06
